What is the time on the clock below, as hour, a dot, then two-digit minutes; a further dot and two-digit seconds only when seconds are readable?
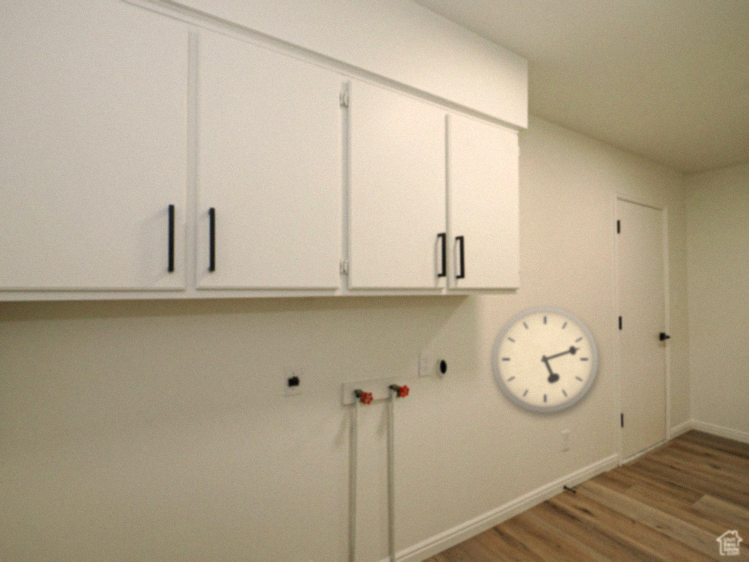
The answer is 5.12
